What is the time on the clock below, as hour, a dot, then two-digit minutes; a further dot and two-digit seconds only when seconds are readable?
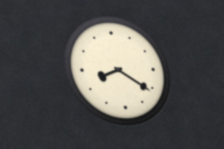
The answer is 8.21
